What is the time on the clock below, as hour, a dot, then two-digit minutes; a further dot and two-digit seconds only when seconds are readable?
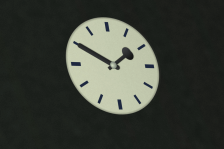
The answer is 1.50
